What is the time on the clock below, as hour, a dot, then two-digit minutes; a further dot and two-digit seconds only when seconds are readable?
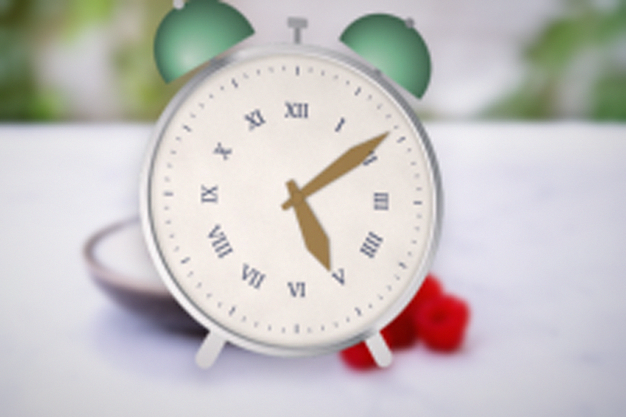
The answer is 5.09
